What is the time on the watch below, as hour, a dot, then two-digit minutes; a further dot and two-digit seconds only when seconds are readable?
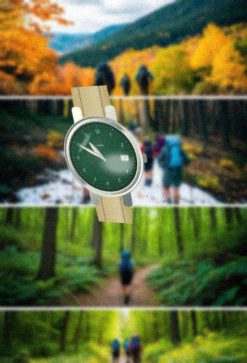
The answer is 10.50
